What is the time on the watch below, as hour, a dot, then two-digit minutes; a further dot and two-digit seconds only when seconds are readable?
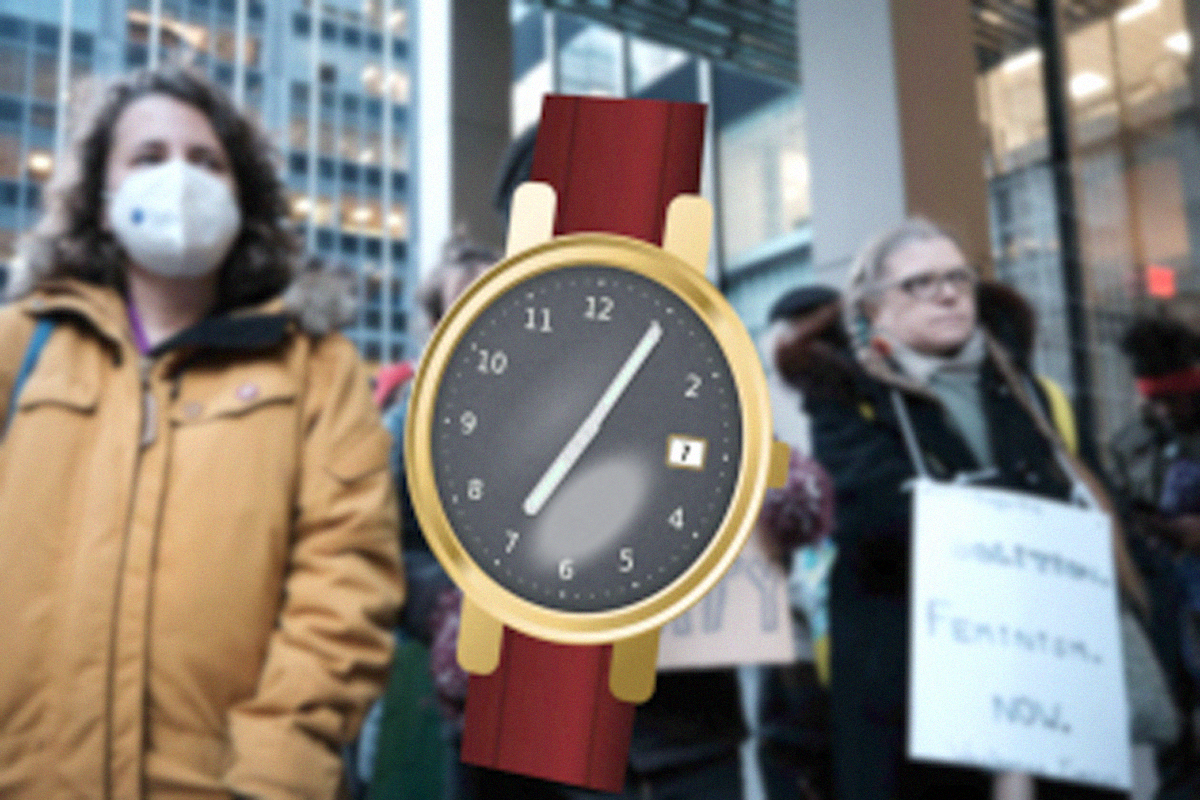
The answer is 7.05
